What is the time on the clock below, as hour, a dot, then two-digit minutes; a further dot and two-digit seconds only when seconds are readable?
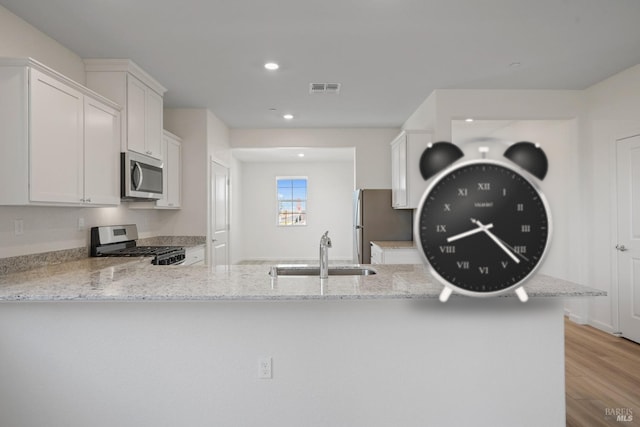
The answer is 8.22.21
